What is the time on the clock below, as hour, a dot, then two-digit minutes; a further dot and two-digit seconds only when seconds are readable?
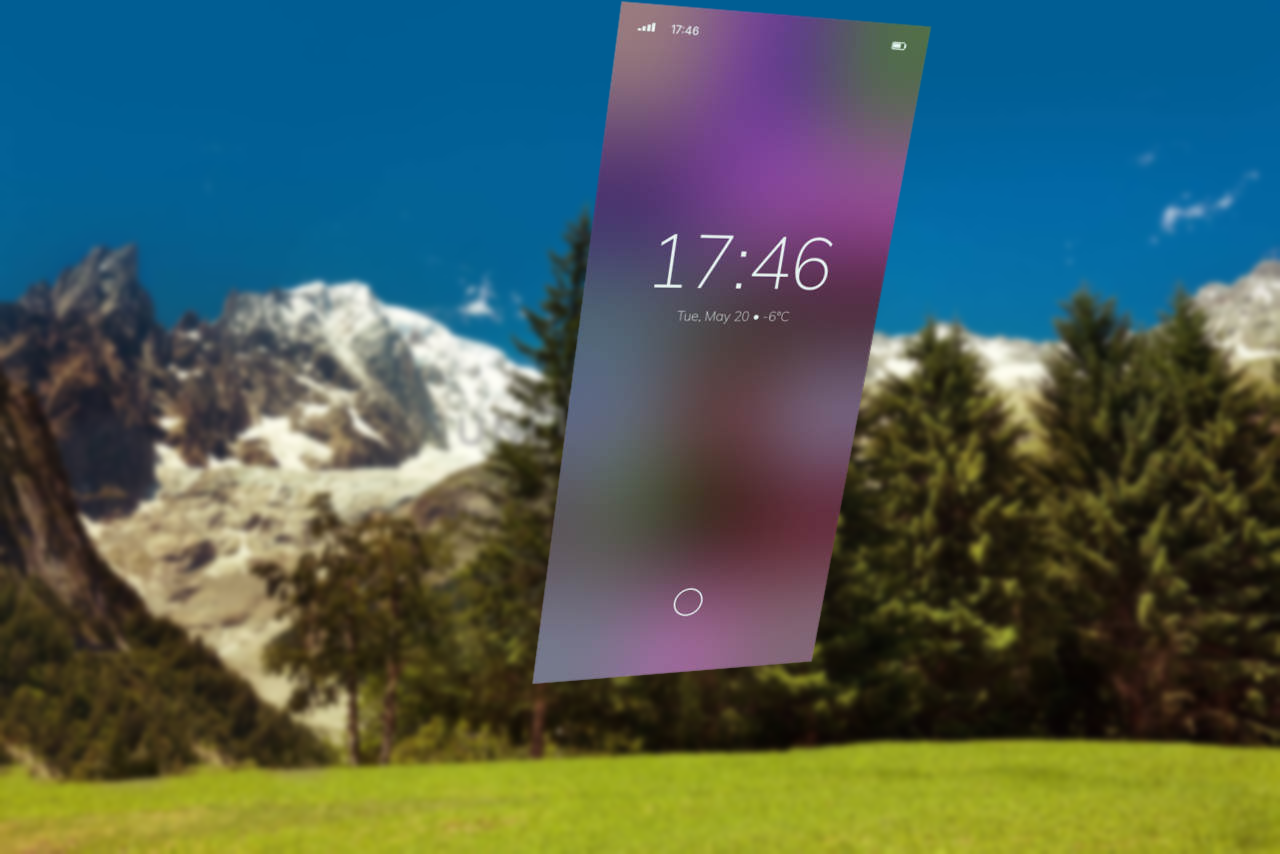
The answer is 17.46
